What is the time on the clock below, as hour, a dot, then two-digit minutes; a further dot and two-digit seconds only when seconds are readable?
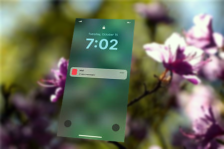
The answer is 7.02
